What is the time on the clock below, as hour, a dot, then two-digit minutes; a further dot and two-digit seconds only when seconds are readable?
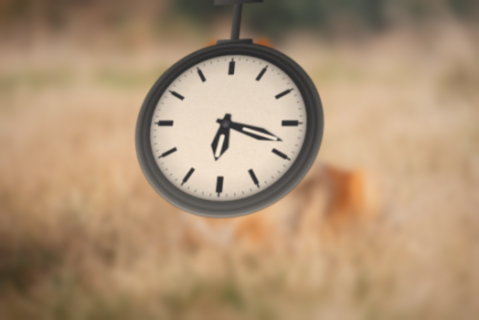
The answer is 6.18
